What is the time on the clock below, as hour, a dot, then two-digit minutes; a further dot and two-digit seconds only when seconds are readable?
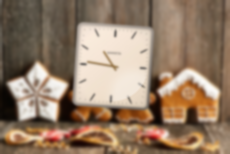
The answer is 10.46
